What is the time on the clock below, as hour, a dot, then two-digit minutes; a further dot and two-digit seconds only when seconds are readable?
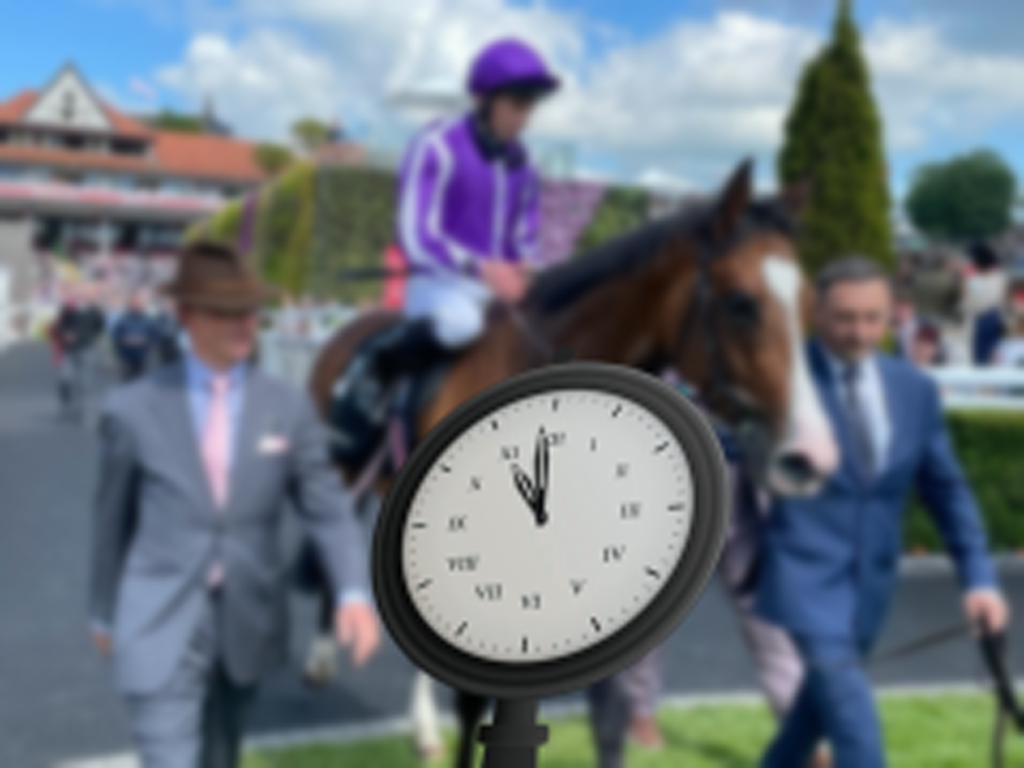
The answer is 10.59
